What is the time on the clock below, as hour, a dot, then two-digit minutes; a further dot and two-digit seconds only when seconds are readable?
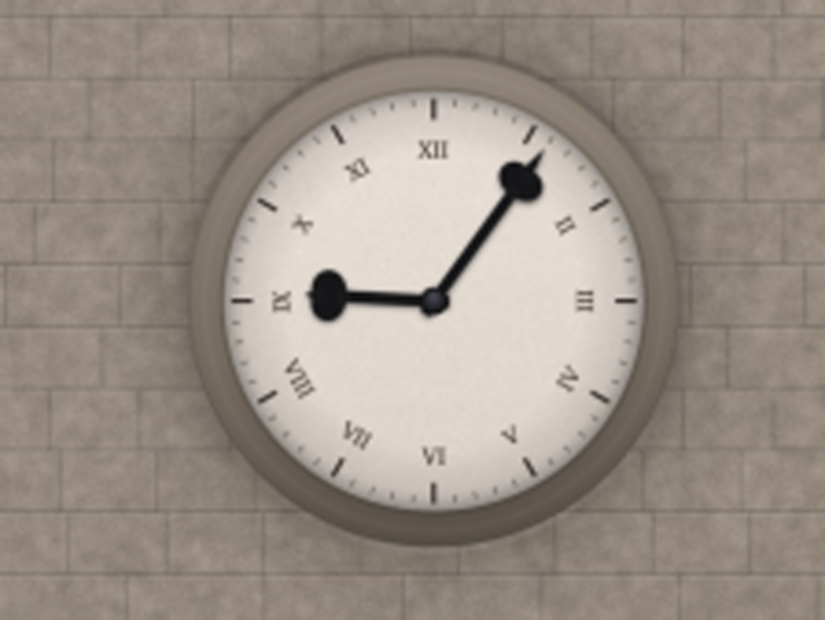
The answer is 9.06
